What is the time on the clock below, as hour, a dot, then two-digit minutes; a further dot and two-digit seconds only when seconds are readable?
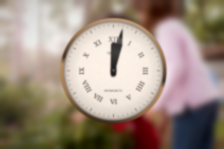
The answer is 12.02
